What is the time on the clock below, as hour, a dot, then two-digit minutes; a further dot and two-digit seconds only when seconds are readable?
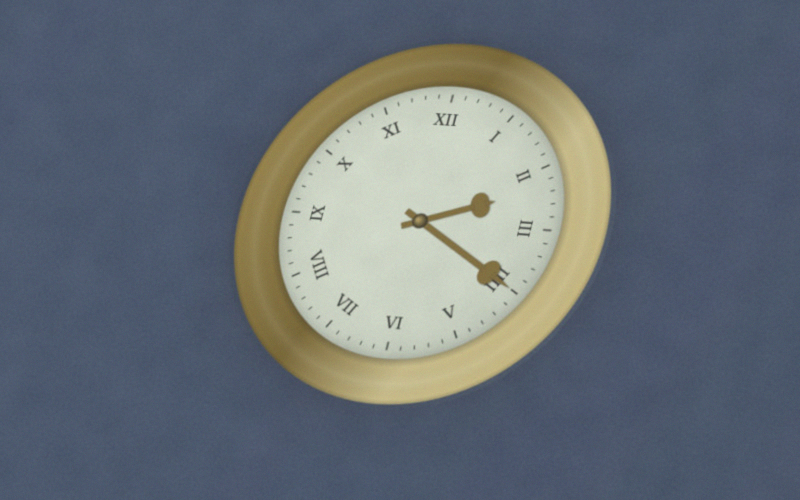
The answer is 2.20
